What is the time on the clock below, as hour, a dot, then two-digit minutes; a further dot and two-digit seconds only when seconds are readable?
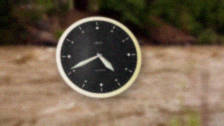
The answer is 4.41
